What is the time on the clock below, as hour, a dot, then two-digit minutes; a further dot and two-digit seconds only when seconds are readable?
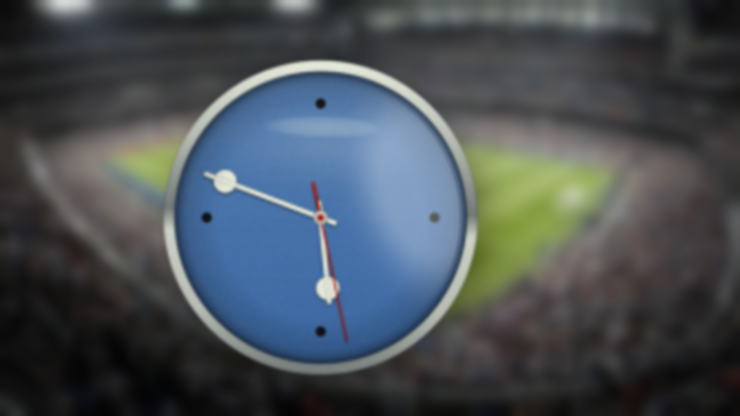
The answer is 5.48.28
